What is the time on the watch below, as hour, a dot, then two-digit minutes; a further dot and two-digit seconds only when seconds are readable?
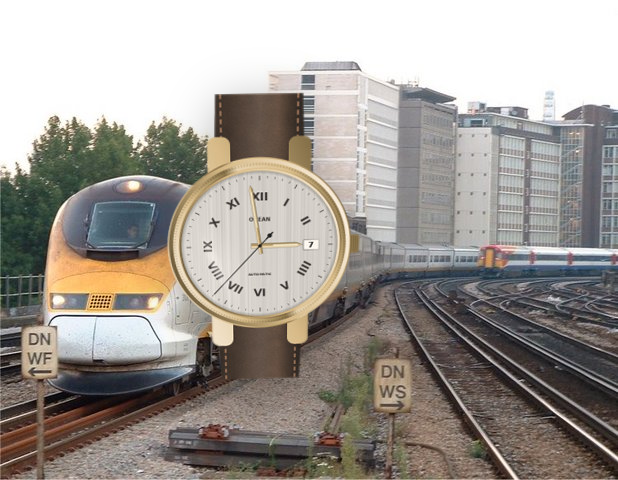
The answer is 2.58.37
